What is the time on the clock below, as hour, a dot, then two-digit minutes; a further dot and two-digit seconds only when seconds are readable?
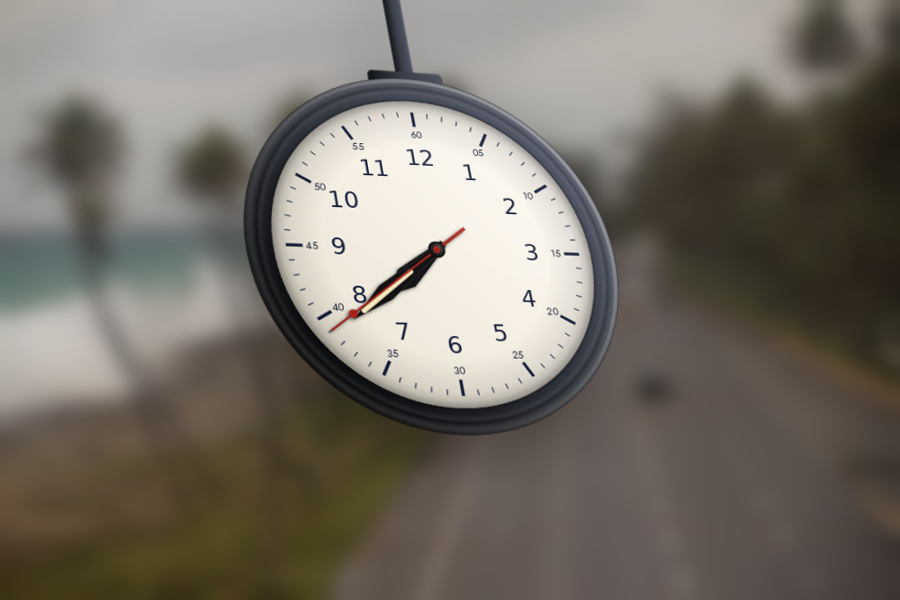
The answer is 7.38.39
